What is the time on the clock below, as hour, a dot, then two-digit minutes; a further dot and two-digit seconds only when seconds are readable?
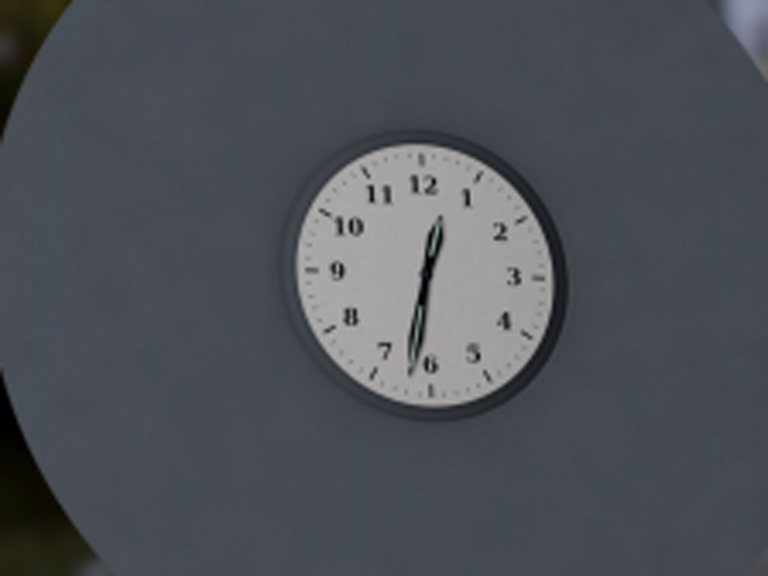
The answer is 12.32
